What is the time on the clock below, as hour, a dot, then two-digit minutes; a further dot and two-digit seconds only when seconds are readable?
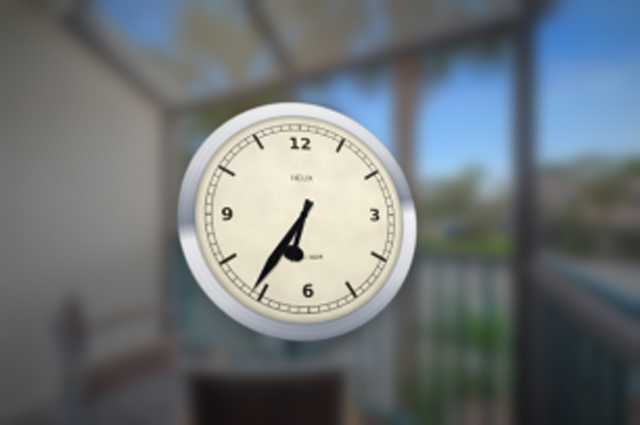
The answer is 6.36
